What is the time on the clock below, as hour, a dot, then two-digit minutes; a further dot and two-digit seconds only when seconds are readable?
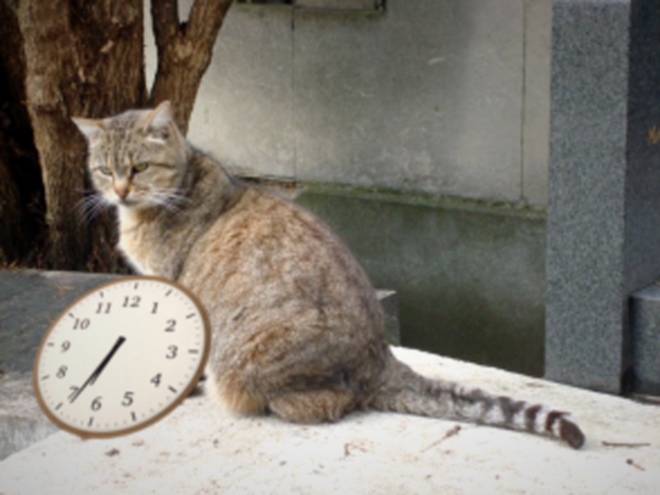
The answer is 6.34
